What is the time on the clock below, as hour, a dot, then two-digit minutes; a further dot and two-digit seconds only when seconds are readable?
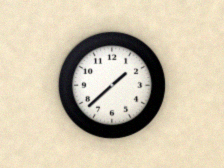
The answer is 1.38
